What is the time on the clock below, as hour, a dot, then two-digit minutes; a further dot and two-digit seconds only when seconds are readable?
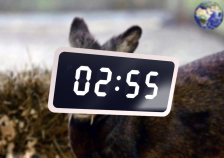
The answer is 2.55
